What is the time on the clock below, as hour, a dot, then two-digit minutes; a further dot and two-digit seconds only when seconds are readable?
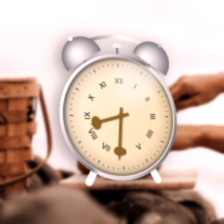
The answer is 8.31
